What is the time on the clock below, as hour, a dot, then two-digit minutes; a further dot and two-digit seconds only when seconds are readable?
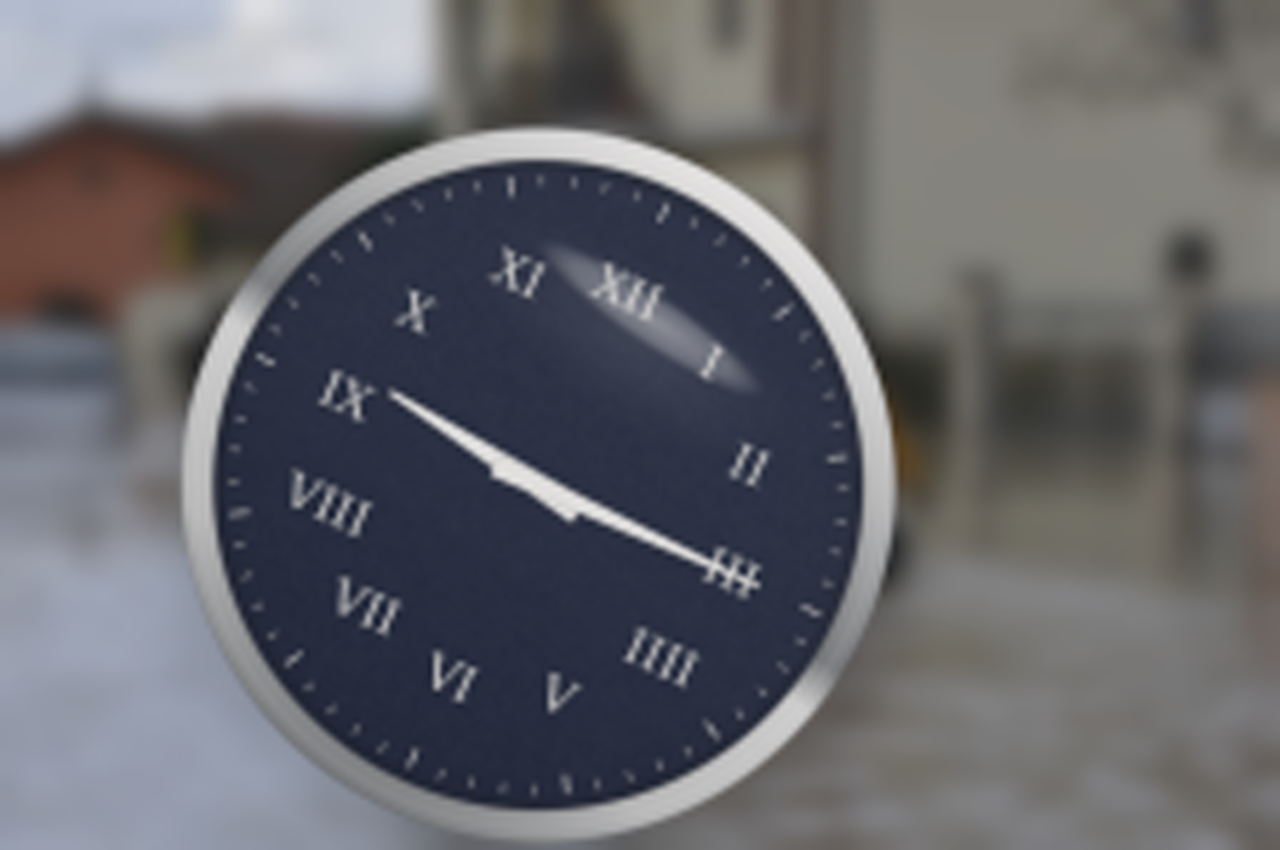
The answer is 9.15
